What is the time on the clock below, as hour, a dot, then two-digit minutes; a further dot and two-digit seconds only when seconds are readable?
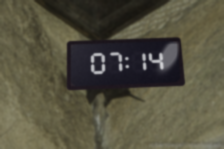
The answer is 7.14
